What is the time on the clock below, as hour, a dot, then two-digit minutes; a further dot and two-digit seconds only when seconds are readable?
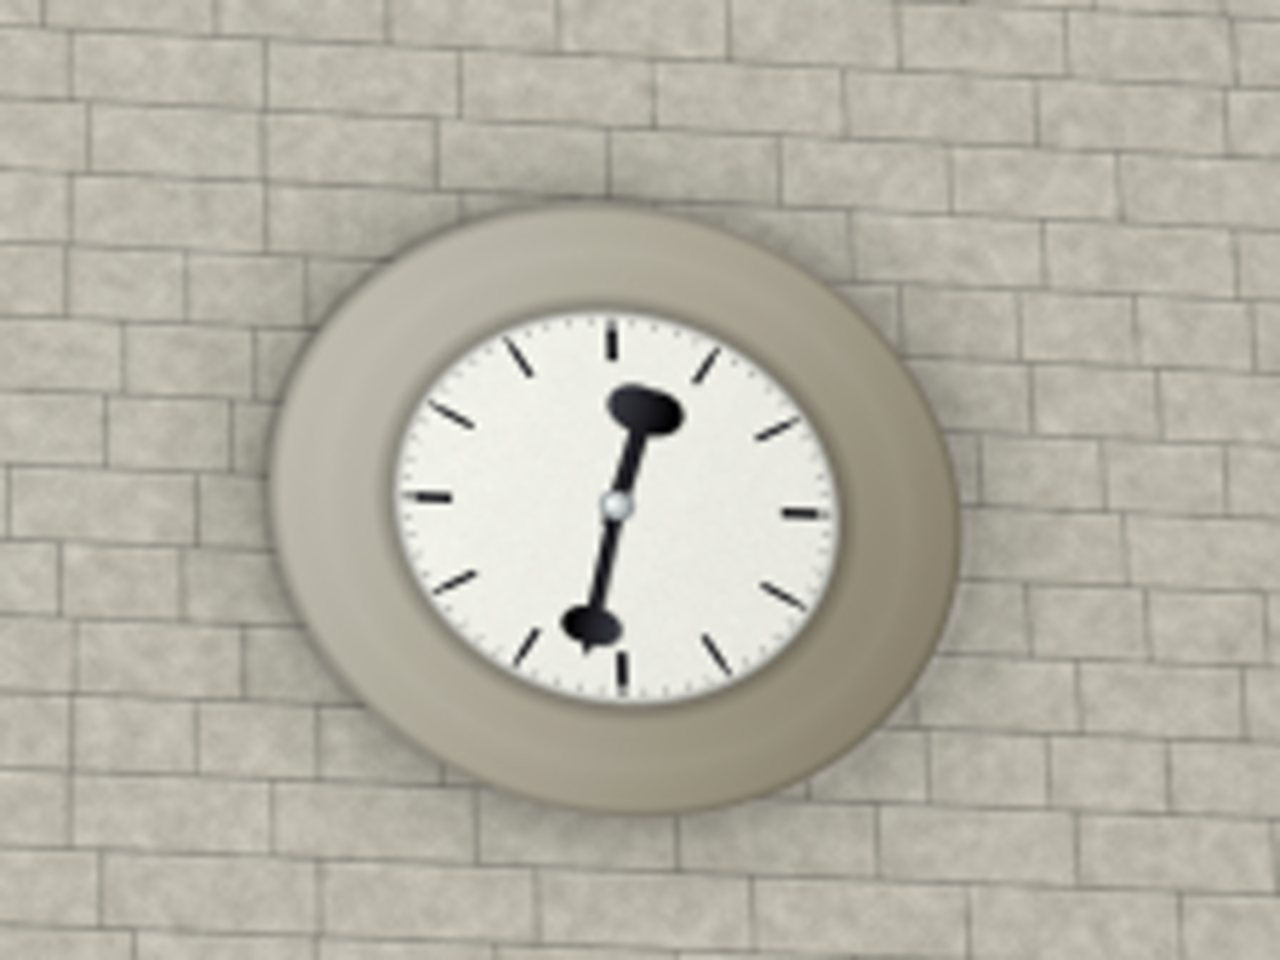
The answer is 12.32
